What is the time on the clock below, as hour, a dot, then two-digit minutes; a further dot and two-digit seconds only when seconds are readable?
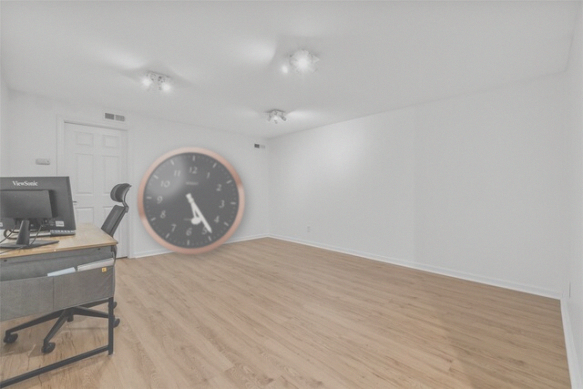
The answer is 5.24
